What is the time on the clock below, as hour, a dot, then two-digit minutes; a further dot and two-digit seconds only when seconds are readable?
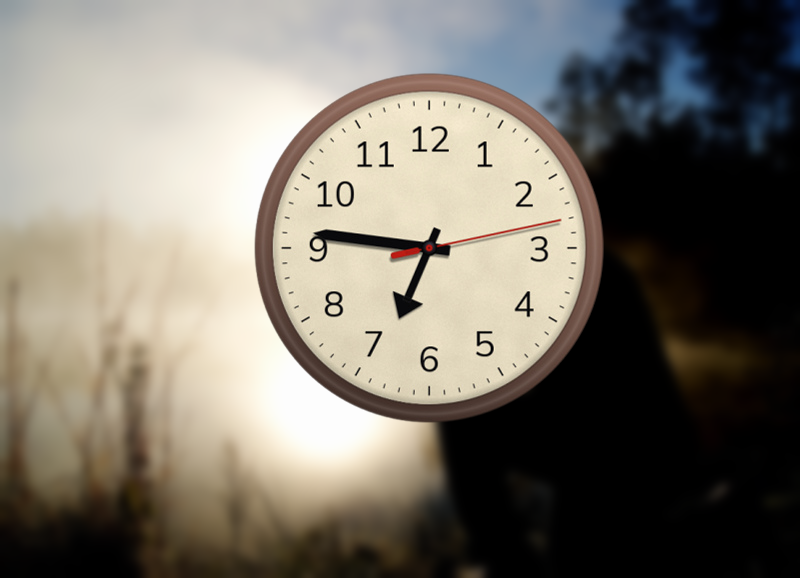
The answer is 6.46.13
